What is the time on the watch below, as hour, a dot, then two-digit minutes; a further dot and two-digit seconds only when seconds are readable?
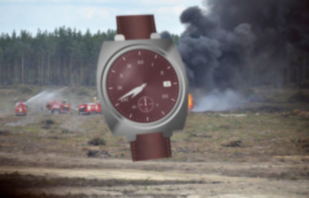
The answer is 7.41
